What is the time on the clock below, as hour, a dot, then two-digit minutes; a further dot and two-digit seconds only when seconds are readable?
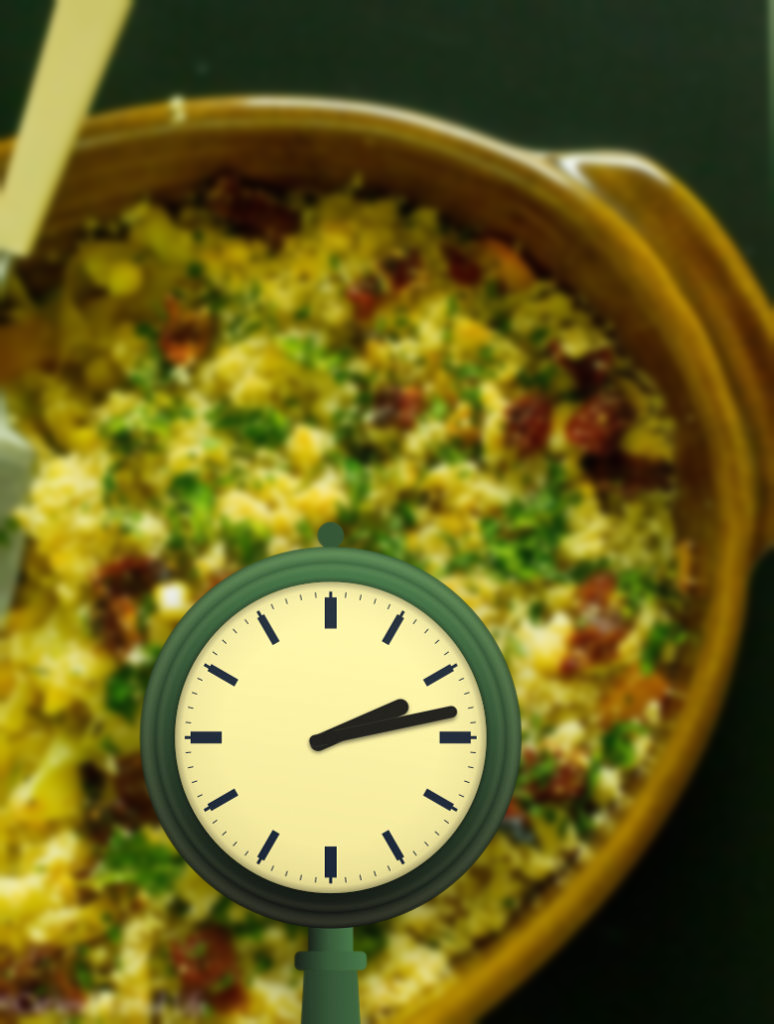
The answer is 2.13
